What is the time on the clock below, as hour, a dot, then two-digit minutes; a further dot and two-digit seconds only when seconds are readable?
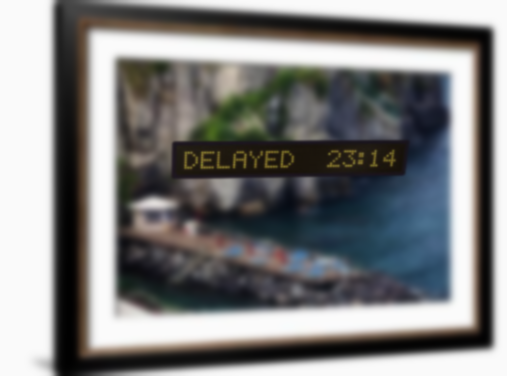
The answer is 23.14
